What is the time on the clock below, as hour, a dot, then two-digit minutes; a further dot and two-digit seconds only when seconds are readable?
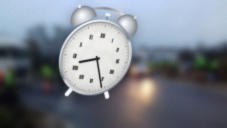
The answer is 8.26
